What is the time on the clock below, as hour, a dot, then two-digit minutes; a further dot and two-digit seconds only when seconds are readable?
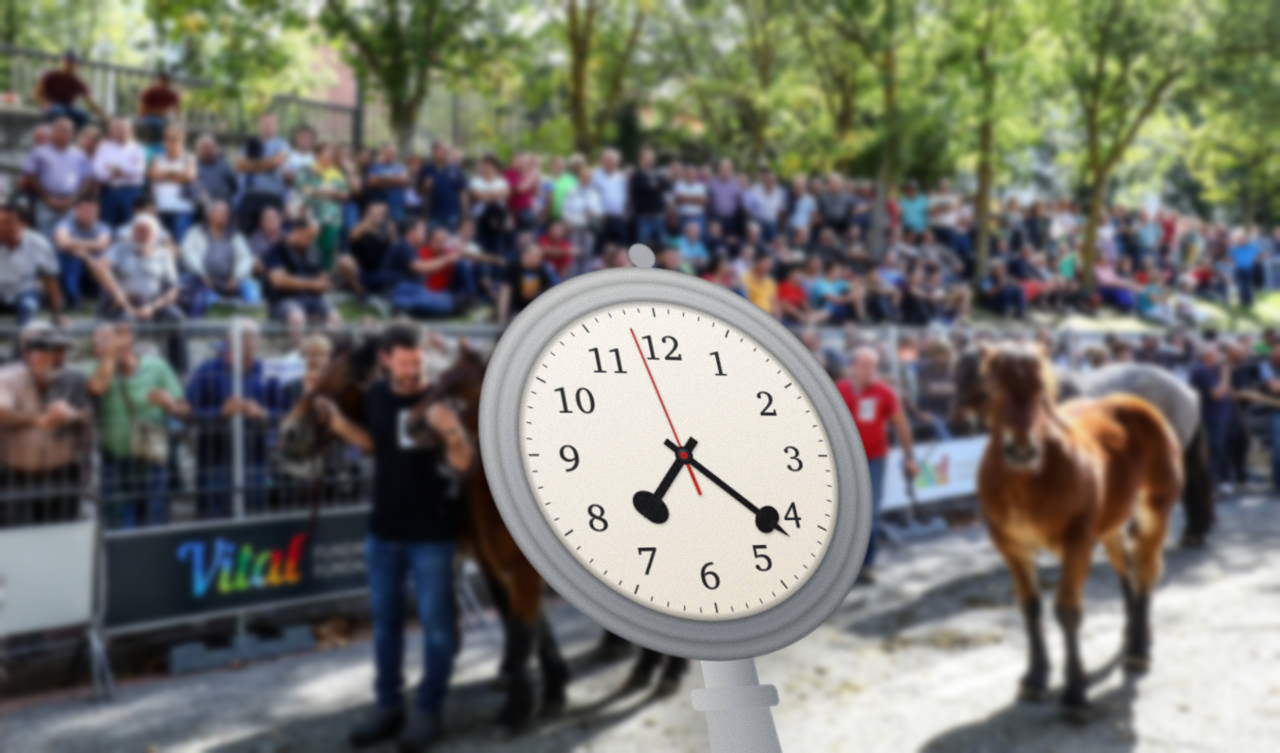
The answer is 7.21.58
